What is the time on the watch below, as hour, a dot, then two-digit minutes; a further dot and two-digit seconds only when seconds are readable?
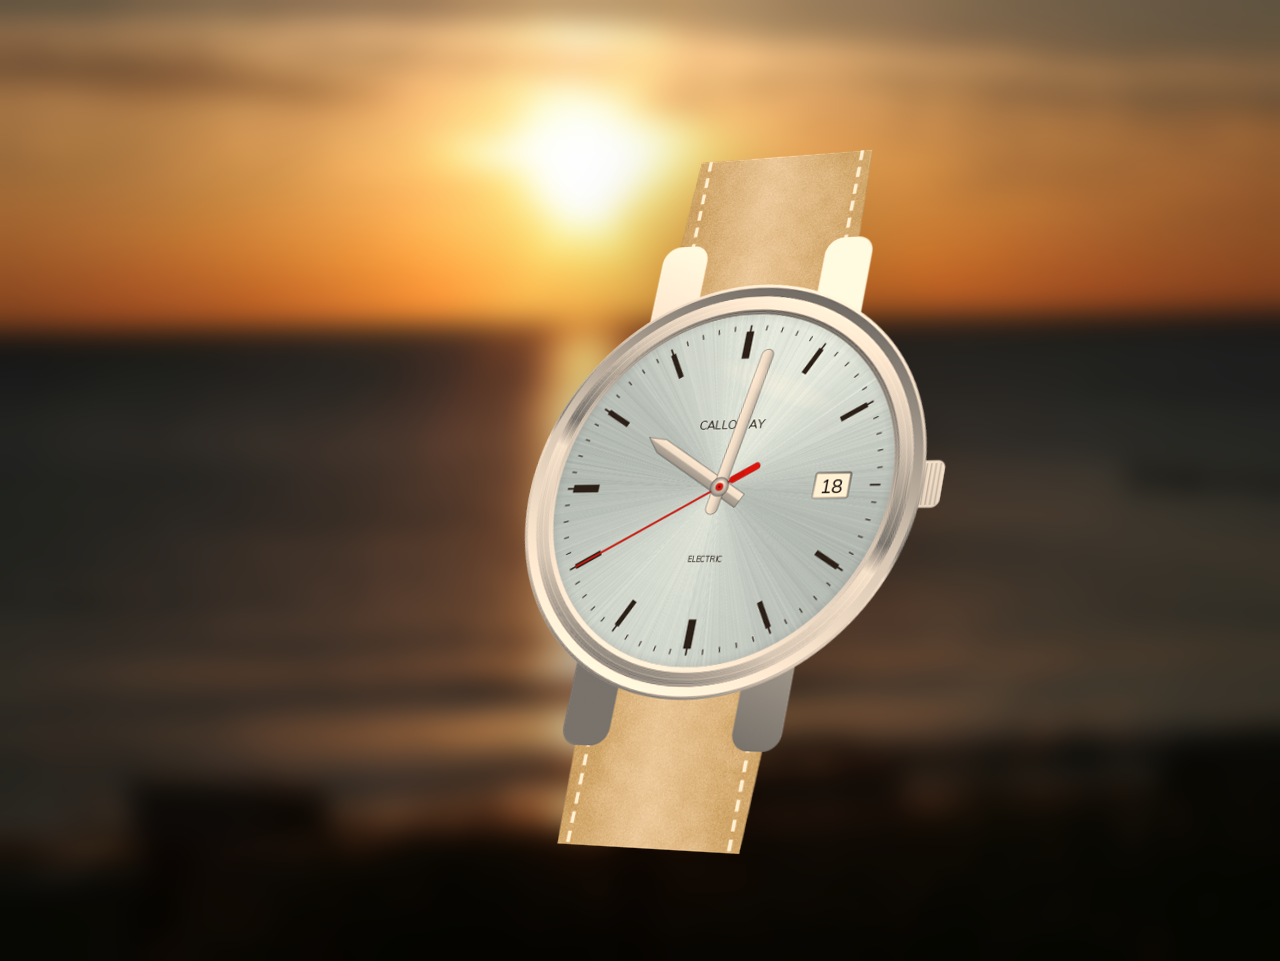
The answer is 10.01.40
